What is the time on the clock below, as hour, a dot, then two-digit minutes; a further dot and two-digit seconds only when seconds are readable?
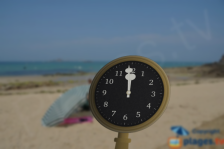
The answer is 11.59
